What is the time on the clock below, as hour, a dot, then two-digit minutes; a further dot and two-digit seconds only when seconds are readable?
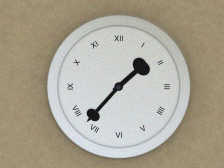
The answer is 1.37
